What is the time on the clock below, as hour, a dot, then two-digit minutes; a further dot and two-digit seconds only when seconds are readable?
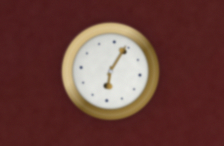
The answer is 6.04
